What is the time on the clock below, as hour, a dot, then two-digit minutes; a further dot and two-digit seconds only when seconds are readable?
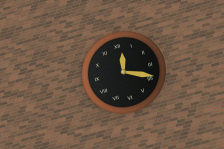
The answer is 12.19
